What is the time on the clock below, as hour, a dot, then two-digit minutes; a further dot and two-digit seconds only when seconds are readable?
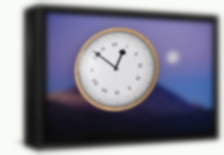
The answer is 12.52
